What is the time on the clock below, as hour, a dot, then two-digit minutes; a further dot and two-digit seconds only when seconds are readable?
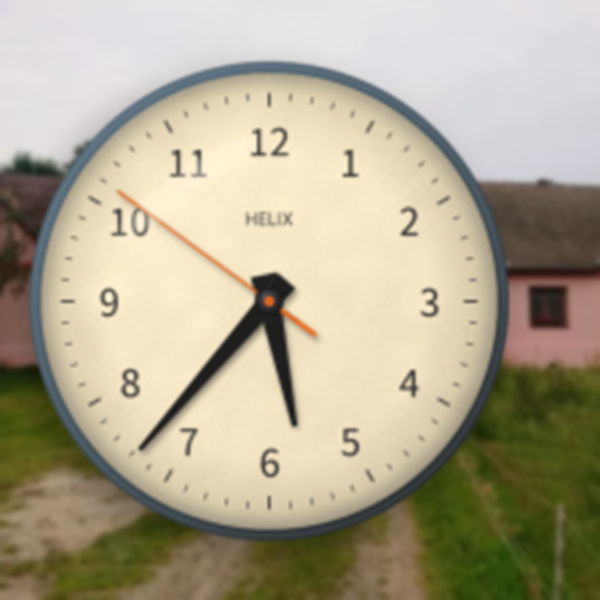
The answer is 5.36.51
